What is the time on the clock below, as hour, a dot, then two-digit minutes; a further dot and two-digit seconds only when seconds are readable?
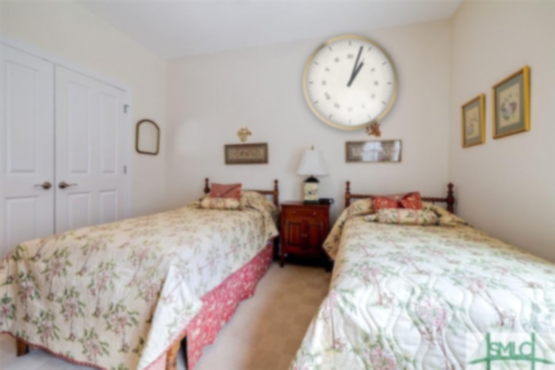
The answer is 1.03
